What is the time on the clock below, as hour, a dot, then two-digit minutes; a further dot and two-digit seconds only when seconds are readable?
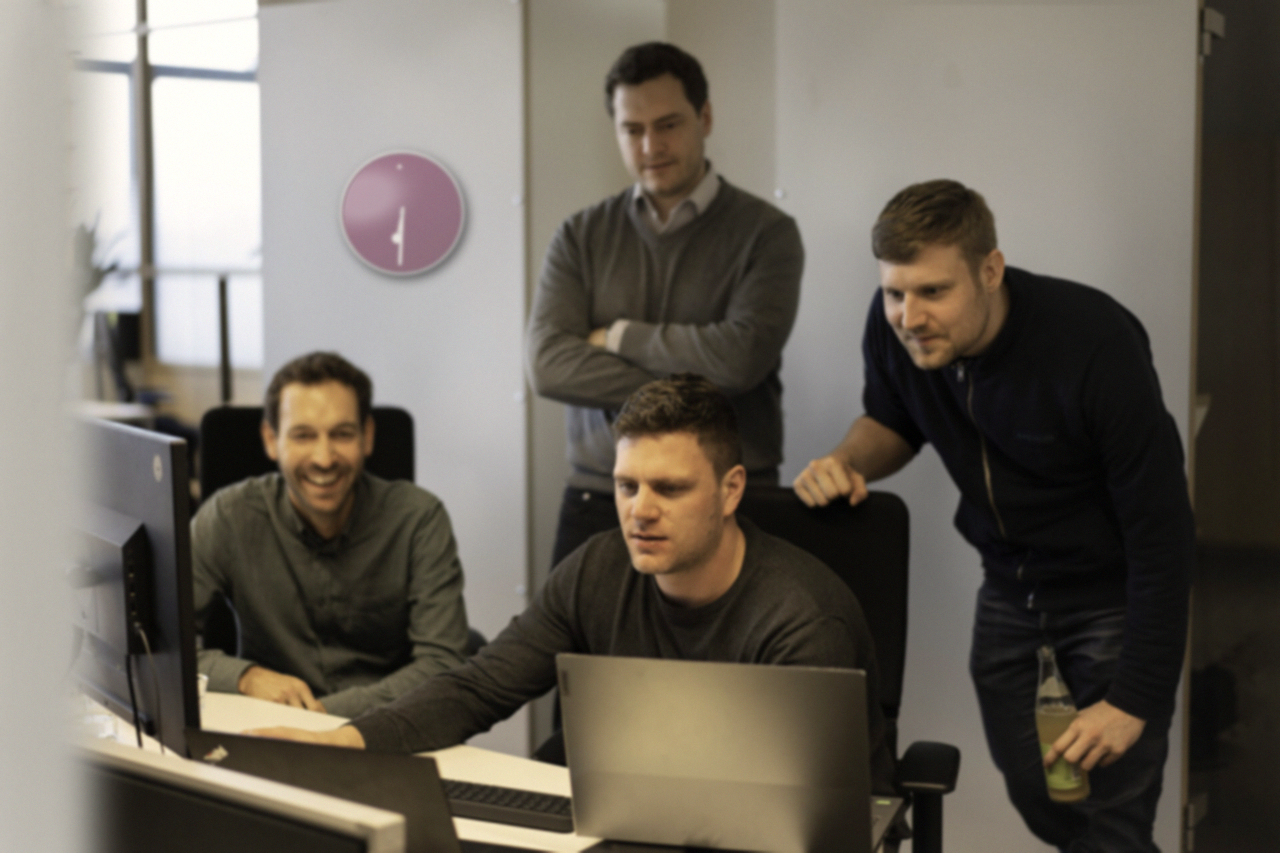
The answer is 6.31
